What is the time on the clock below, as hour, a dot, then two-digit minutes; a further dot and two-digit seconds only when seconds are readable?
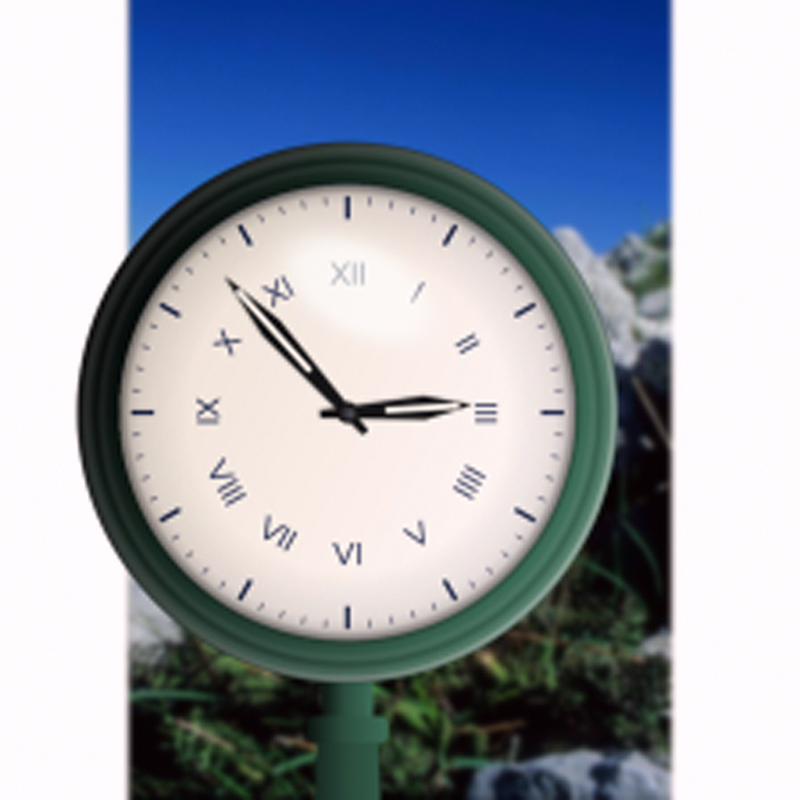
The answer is 2.53
